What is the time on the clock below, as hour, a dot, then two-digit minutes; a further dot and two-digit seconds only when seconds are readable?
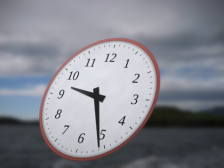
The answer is 9.26
